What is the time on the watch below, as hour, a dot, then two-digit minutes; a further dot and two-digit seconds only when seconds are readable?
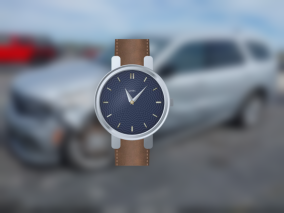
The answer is 11.07
